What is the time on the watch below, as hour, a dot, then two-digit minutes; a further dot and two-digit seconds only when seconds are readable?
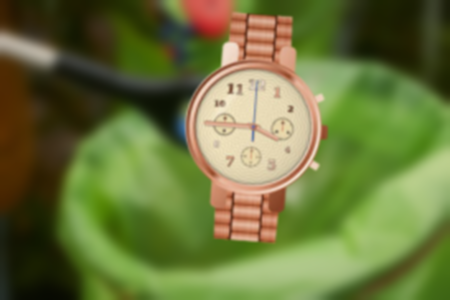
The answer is 3.45
